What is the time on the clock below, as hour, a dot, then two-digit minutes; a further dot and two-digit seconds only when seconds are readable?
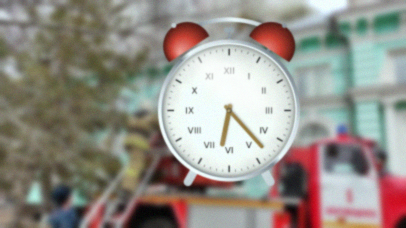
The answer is 6.23
